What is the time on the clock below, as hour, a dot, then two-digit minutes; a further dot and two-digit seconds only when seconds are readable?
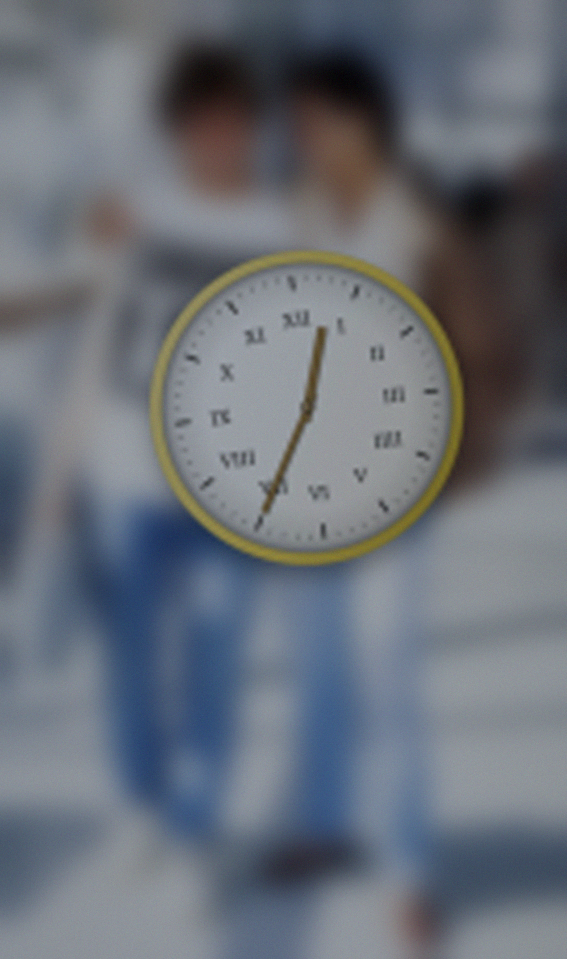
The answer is 12.35
